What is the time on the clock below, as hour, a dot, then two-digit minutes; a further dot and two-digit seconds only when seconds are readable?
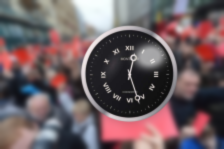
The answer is 12.27
